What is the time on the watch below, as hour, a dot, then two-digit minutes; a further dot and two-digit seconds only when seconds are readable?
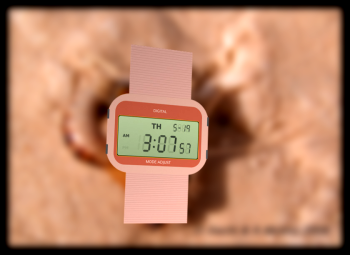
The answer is 3.07.57
